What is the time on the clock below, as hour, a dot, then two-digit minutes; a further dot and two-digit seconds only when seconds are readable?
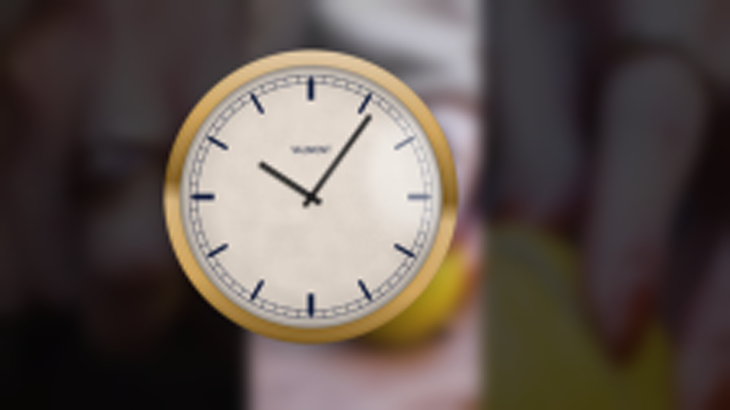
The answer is 10.06
